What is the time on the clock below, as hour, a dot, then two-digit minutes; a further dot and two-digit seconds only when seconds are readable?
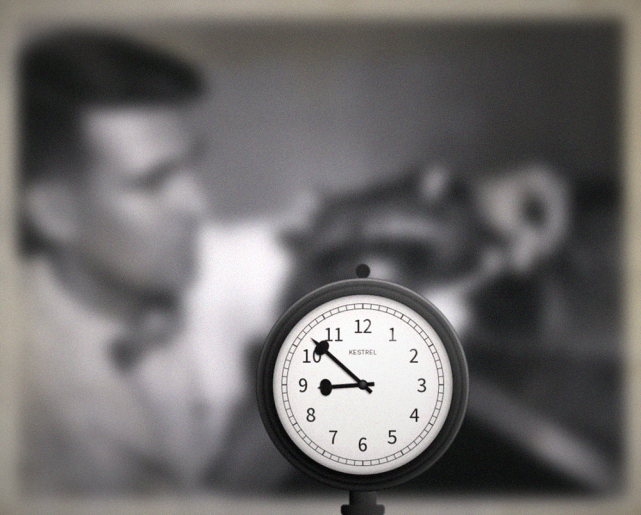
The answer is 8.52
